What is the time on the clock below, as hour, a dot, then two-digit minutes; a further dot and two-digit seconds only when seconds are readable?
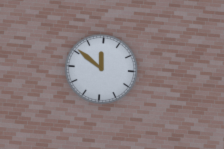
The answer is 11.51
